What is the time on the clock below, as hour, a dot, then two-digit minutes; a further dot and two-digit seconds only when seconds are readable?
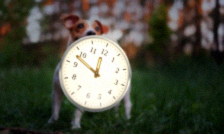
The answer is 11.48
